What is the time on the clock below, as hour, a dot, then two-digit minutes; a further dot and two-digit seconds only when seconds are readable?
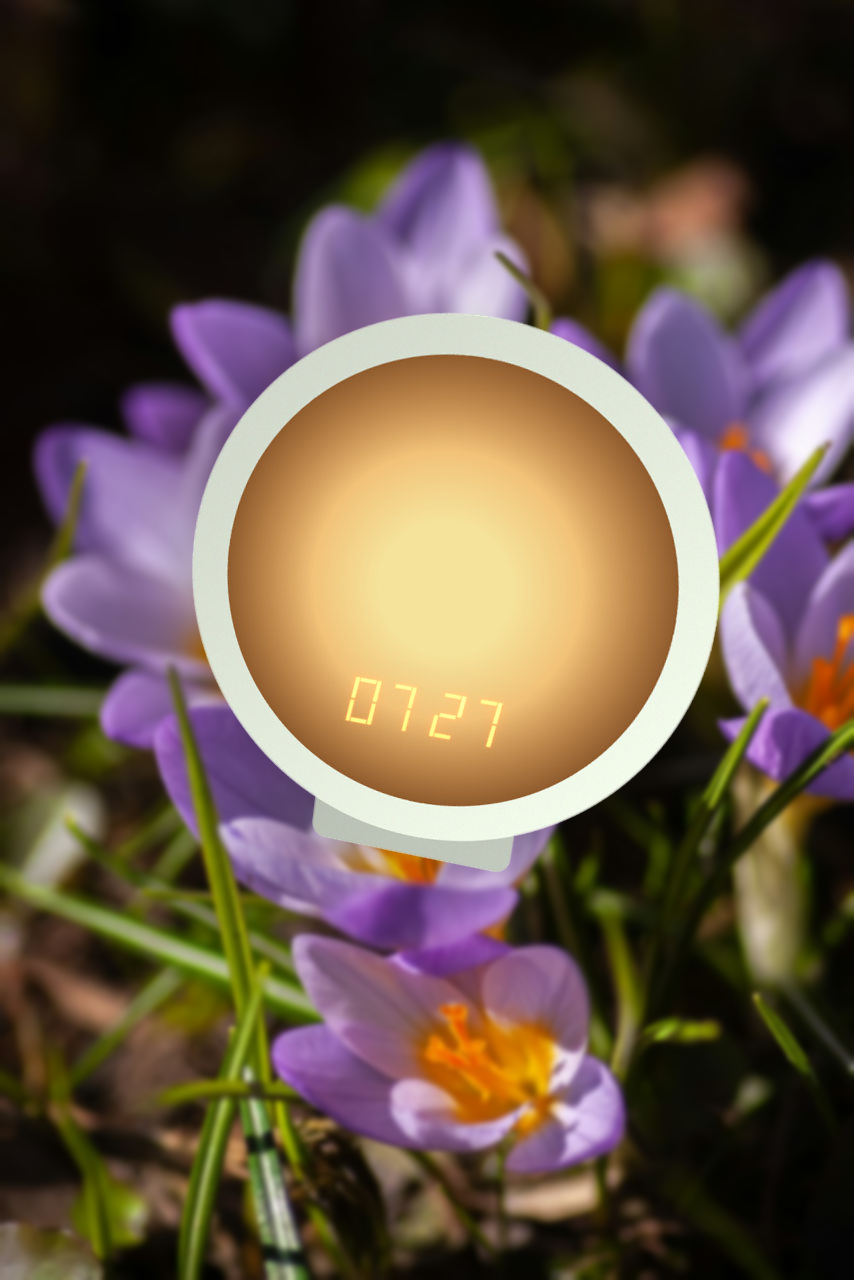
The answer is 7.27
